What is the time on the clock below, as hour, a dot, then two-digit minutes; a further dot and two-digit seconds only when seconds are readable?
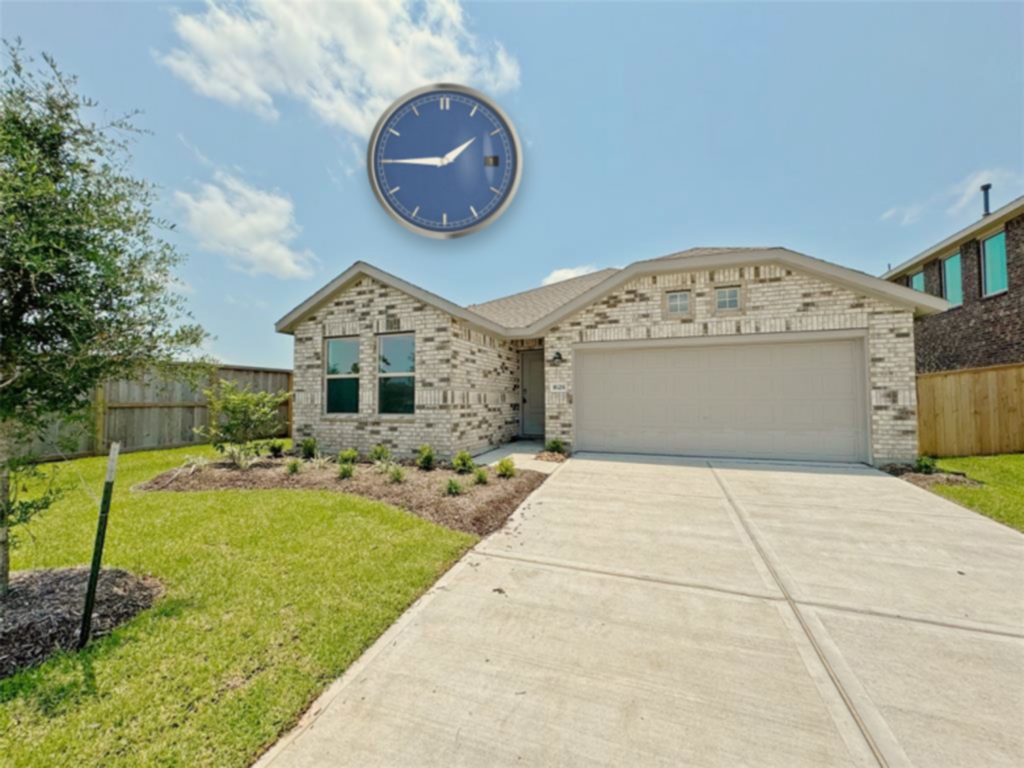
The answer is 1.45
